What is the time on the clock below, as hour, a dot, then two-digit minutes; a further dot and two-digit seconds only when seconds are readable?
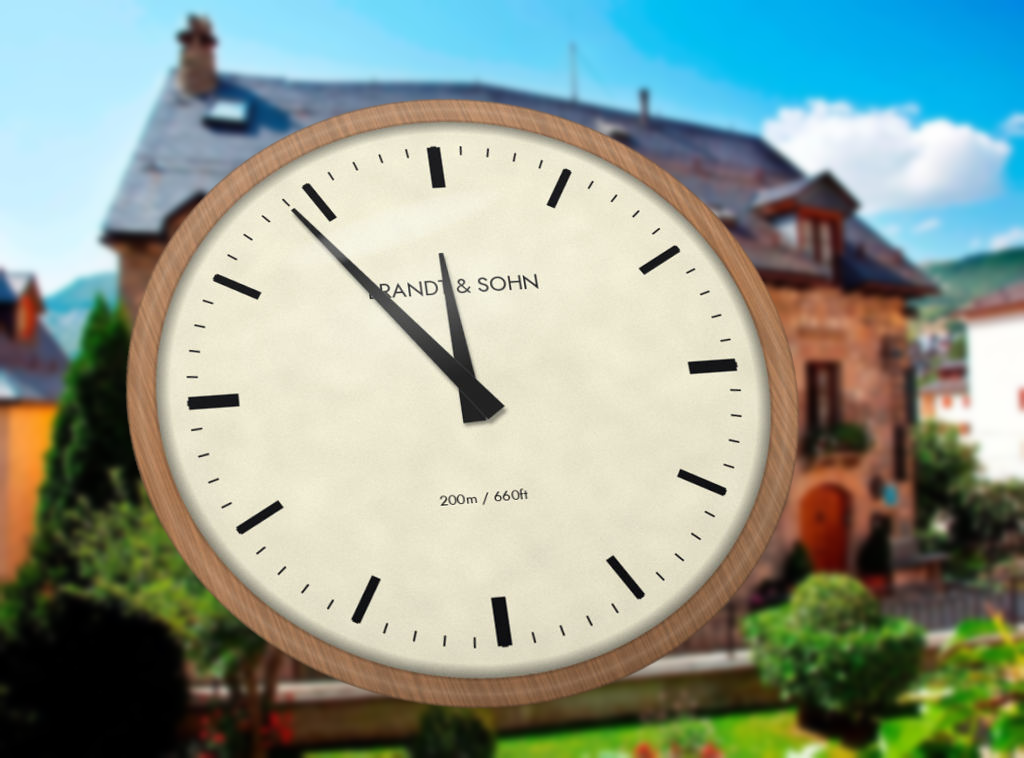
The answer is 11.54
